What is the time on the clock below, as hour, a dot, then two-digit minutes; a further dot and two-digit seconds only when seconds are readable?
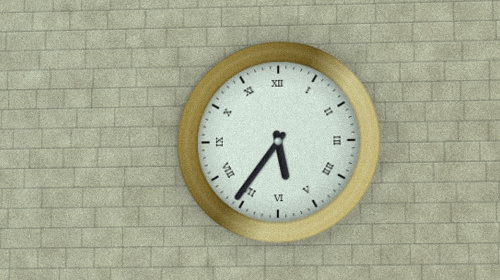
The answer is 5.36
